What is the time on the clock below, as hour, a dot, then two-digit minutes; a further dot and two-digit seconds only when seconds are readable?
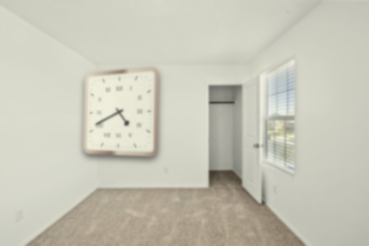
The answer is 4.41
